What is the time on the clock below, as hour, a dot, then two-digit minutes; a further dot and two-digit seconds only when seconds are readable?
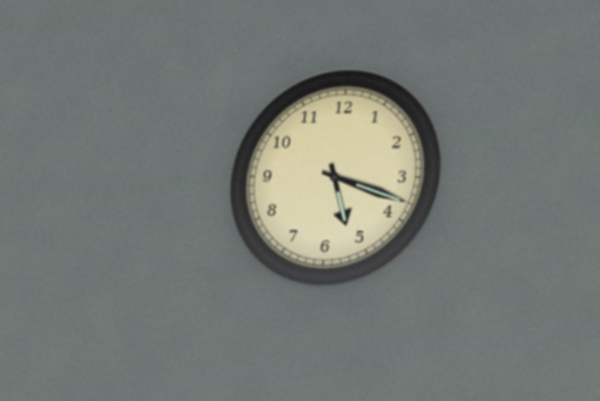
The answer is 5.18
